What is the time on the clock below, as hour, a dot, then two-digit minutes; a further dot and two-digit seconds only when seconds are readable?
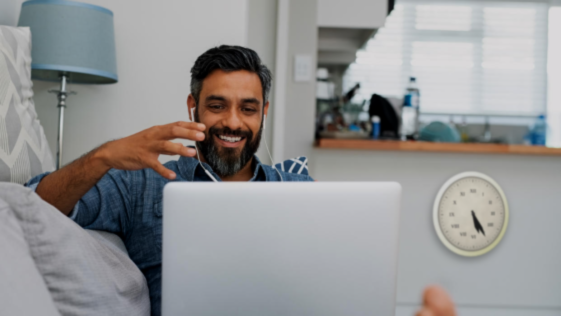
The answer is 5.25
